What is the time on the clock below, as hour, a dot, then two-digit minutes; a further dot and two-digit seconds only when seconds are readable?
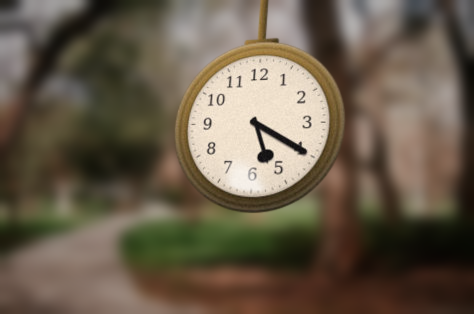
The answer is 5.20
